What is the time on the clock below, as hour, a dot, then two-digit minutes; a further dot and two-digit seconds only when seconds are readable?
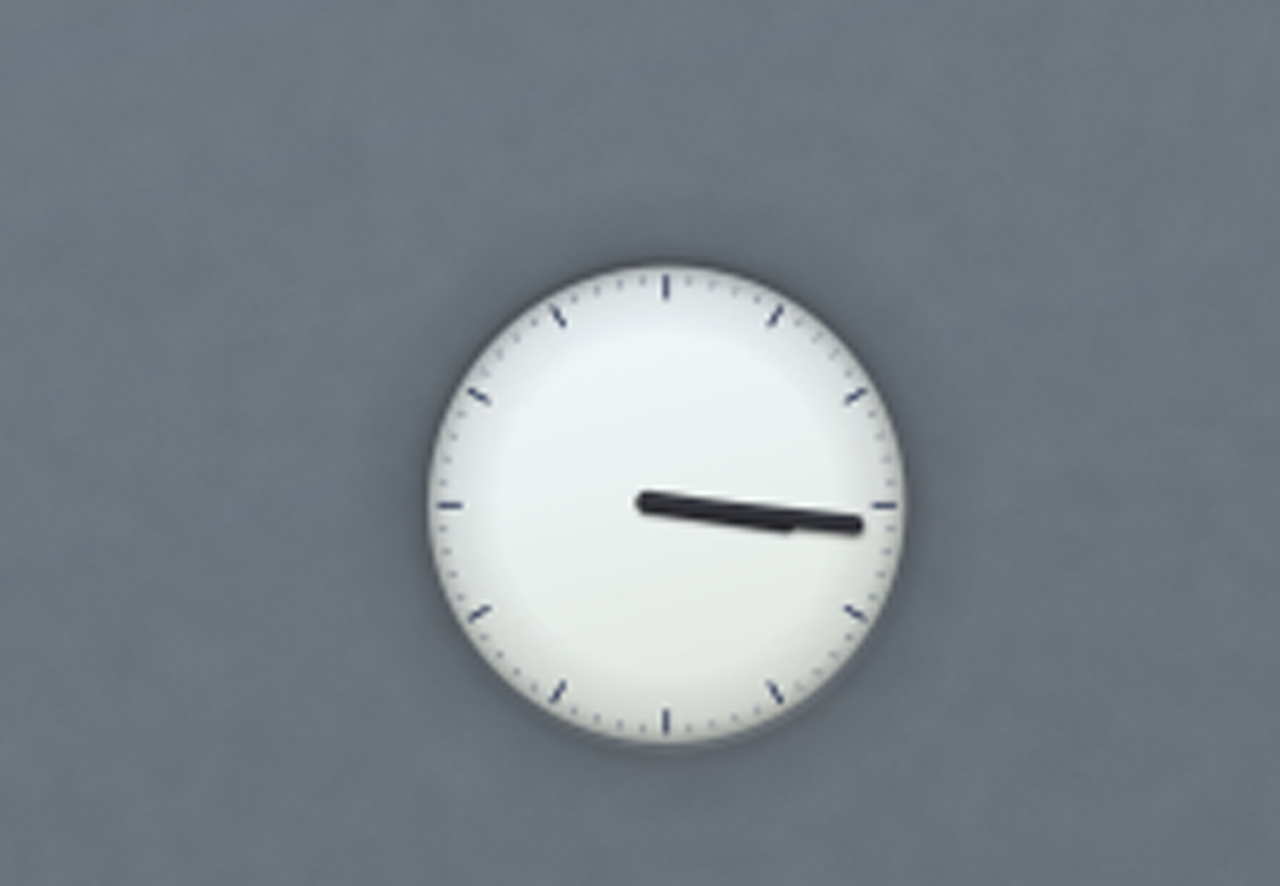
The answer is 3.16
